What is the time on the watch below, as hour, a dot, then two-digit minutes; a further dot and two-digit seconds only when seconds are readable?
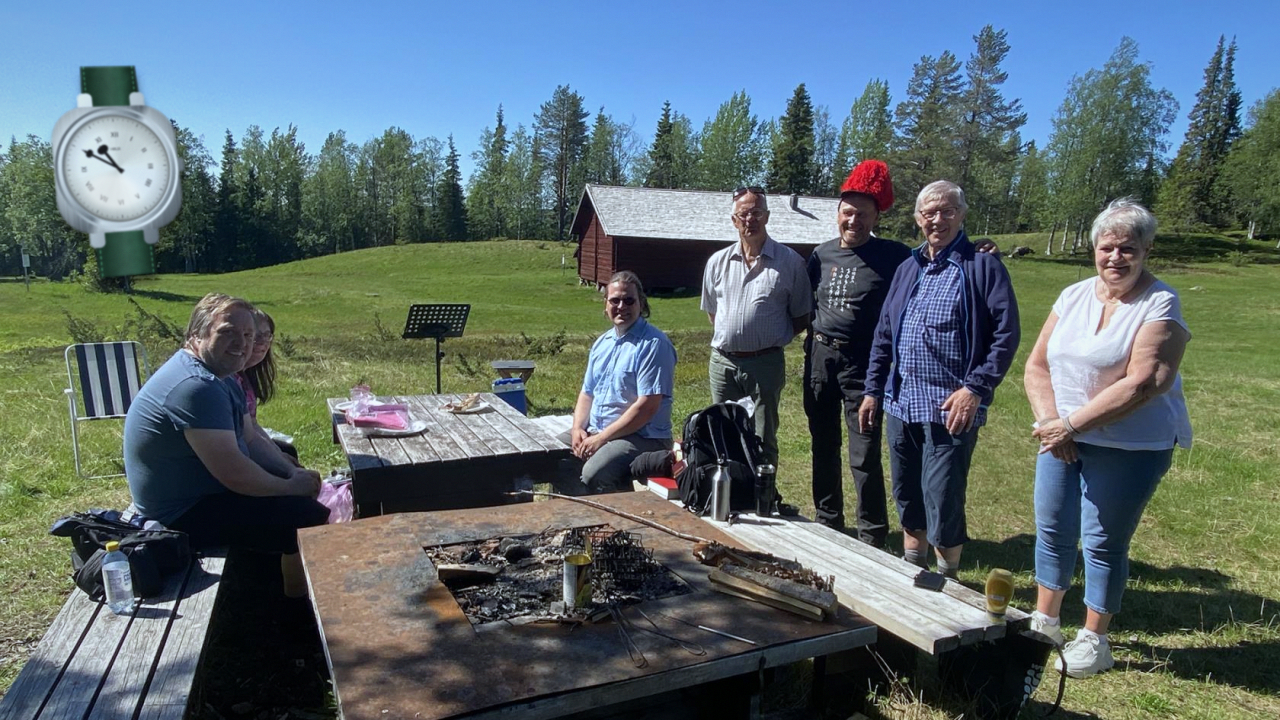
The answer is 10.50
